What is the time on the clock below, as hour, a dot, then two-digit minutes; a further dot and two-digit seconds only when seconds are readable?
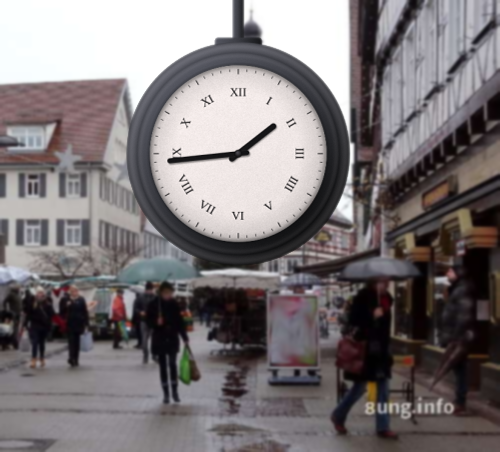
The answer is 1.44
